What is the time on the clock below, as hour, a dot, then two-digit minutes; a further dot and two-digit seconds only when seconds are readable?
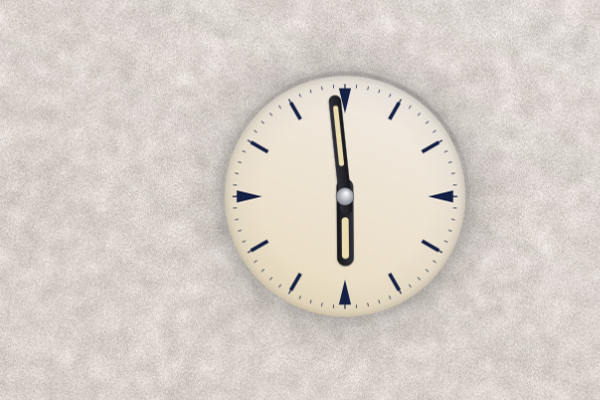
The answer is 5.59
